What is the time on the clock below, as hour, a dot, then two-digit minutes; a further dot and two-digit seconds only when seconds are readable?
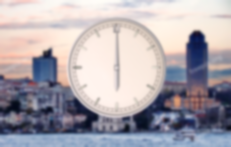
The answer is 6.00
